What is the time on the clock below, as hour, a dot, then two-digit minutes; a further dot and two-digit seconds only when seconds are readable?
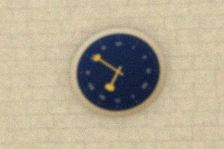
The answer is 6.51
